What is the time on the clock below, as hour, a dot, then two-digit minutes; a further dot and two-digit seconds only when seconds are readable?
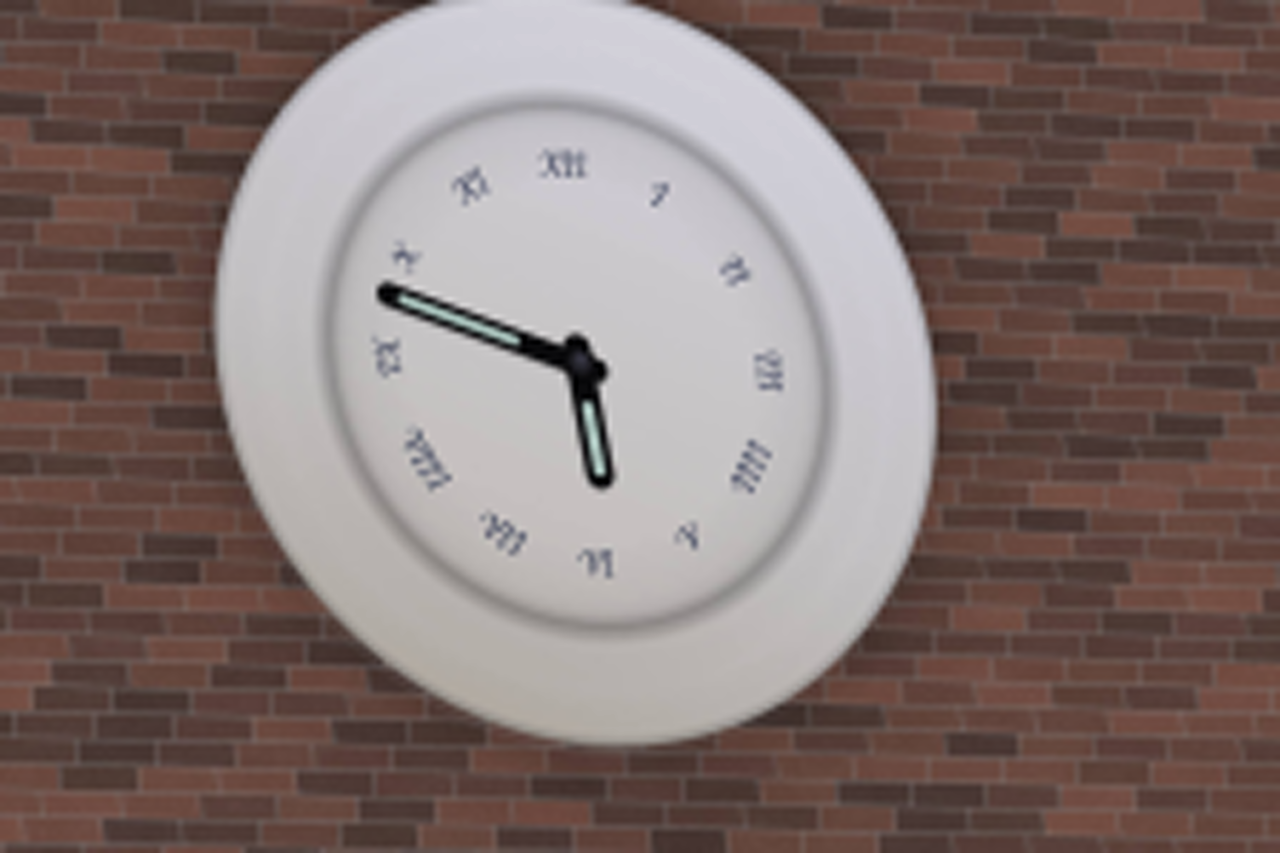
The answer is 5.48
